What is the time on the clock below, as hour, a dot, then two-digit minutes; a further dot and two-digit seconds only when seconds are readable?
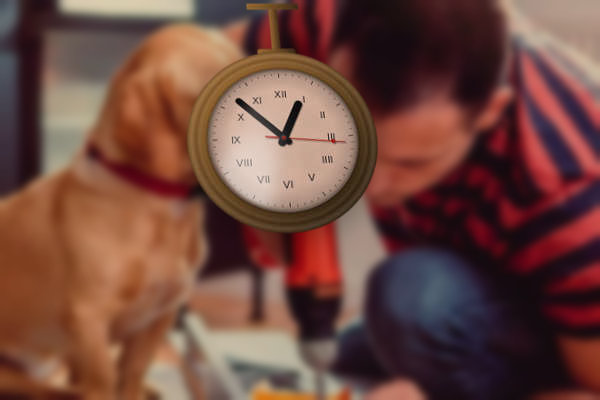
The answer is 12.52.16
